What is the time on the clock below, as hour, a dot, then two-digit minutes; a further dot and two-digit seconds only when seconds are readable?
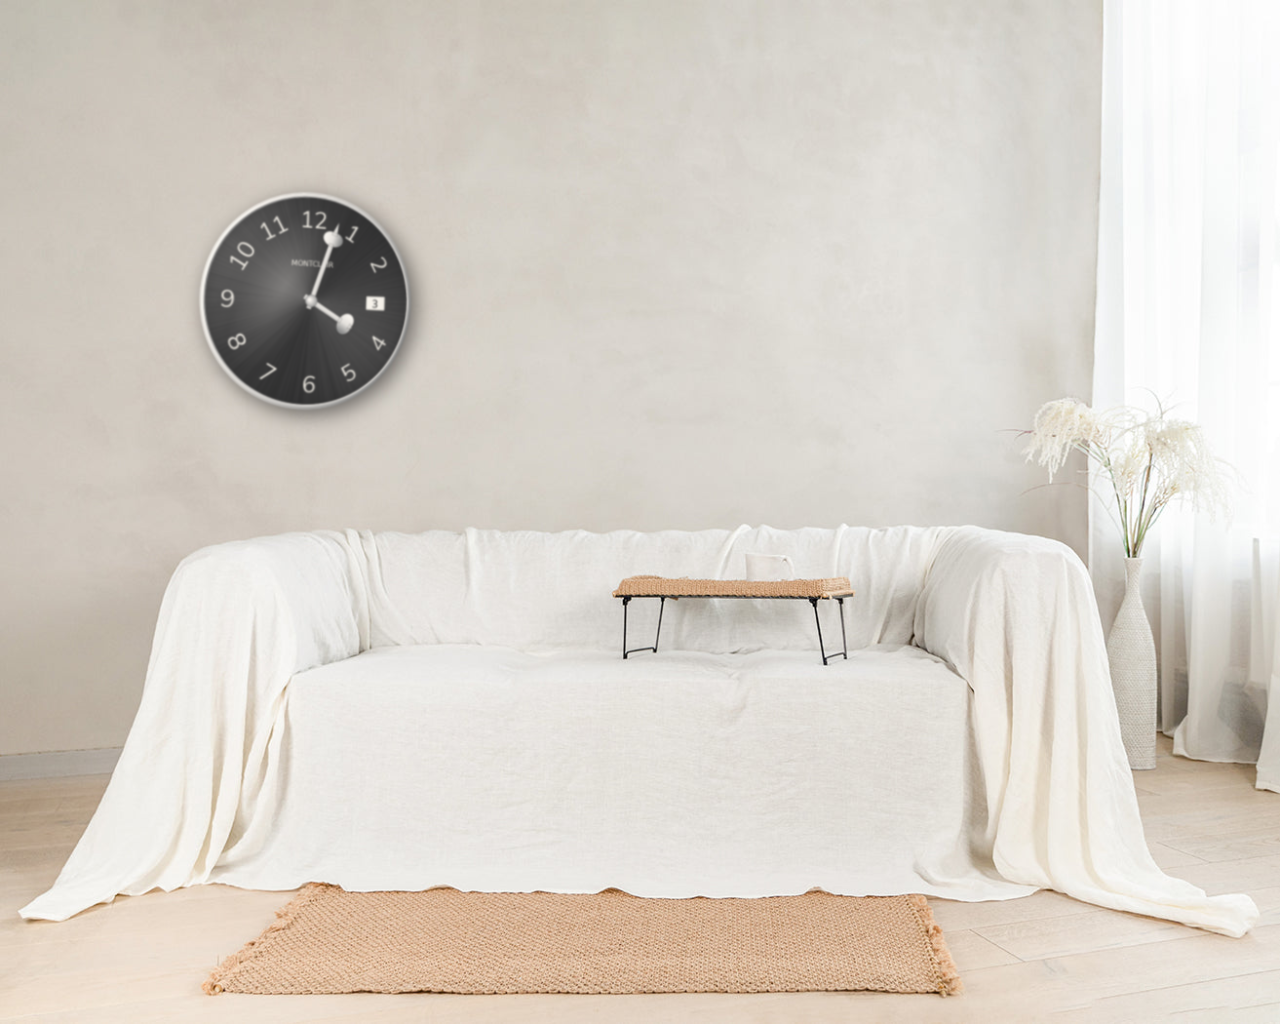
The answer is 4.03
